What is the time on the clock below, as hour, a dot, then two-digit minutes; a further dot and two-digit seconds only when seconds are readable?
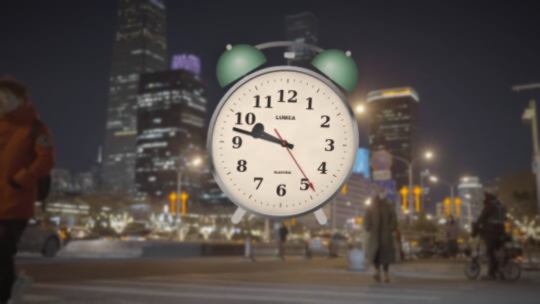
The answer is 9.47.24
